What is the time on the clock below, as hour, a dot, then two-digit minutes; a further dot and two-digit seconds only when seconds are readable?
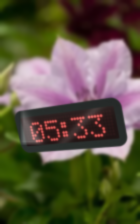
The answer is 5.33
